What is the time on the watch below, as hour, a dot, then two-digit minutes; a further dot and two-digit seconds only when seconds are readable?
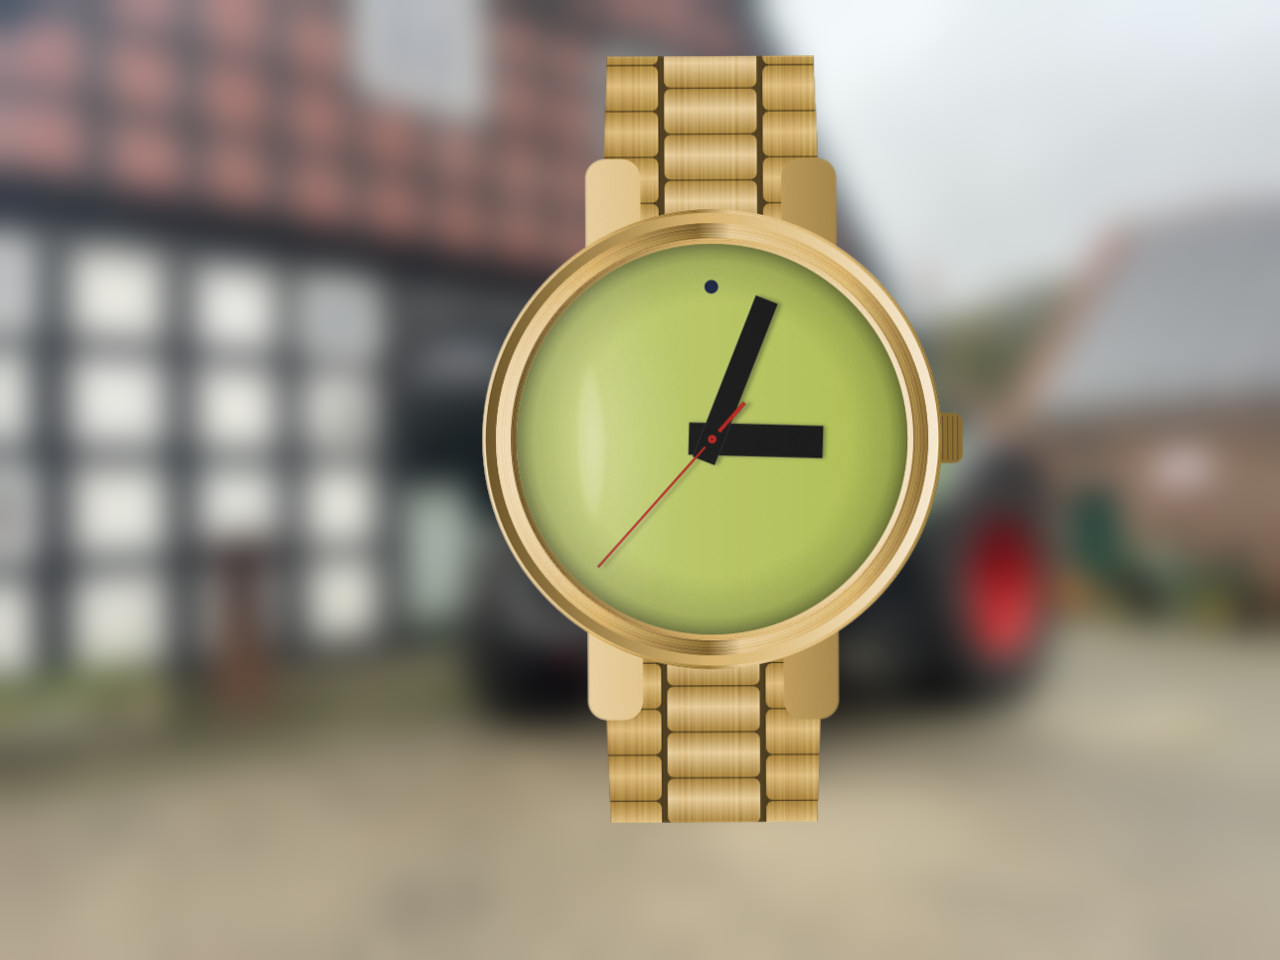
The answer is 3.03.37
